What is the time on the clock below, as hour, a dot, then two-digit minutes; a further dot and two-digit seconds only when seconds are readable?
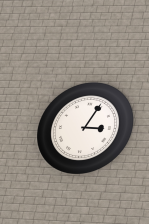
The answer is 3.04
